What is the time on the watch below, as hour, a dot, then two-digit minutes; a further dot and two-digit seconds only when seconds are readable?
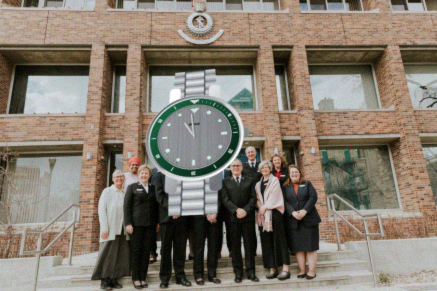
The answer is 10.59
